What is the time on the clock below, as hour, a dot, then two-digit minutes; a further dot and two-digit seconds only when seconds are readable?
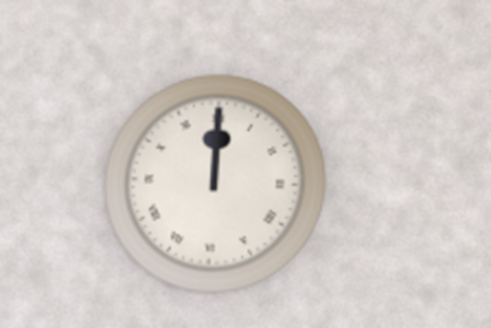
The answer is 12.00
